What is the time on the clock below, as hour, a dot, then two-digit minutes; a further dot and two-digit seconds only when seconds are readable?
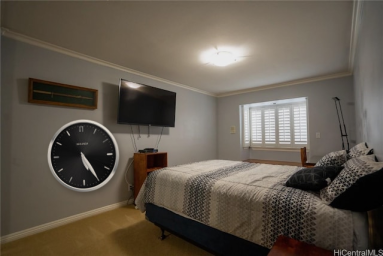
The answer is 5.25
